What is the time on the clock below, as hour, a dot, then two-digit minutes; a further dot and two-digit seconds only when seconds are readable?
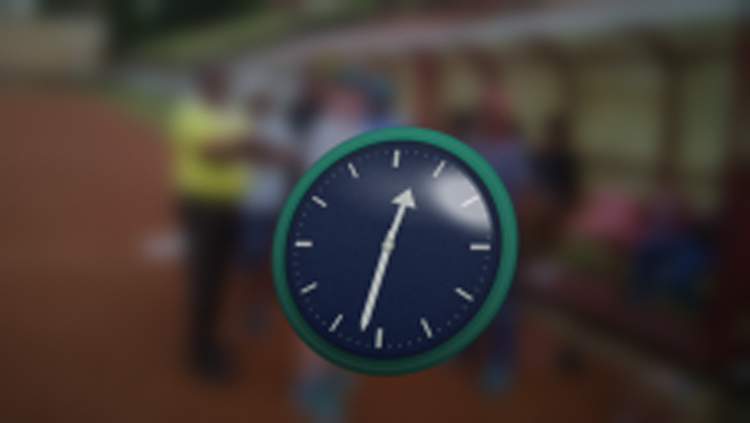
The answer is 12.32
